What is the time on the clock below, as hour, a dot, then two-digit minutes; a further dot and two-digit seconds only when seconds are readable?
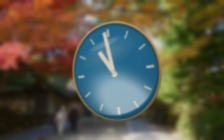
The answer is 10.59
